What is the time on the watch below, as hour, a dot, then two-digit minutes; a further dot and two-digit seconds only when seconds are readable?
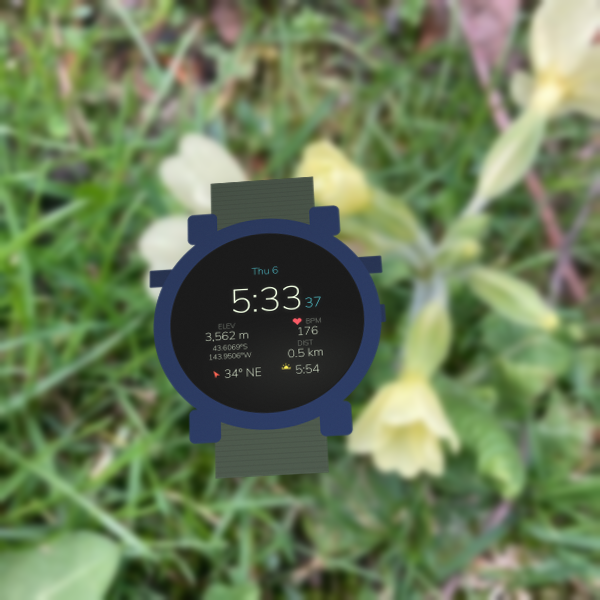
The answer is 5.33.37
